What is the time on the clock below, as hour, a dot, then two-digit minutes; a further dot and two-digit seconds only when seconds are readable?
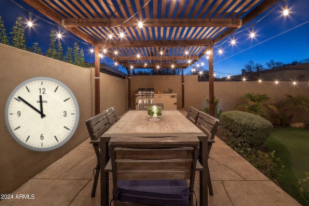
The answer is 11.51
